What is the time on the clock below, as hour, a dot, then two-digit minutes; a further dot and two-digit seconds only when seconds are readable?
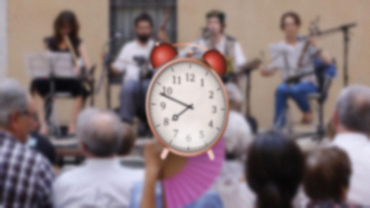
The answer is 7.48
